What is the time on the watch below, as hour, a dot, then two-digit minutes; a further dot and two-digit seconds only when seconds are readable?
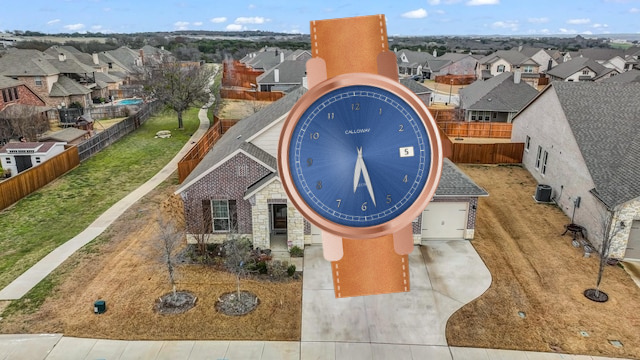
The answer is 6.28
